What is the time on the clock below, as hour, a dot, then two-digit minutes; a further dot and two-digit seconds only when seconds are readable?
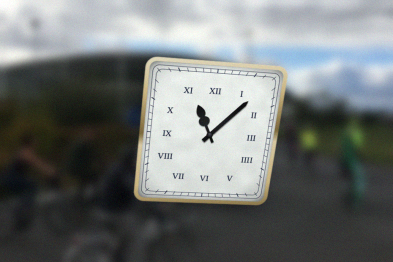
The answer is 11.07
